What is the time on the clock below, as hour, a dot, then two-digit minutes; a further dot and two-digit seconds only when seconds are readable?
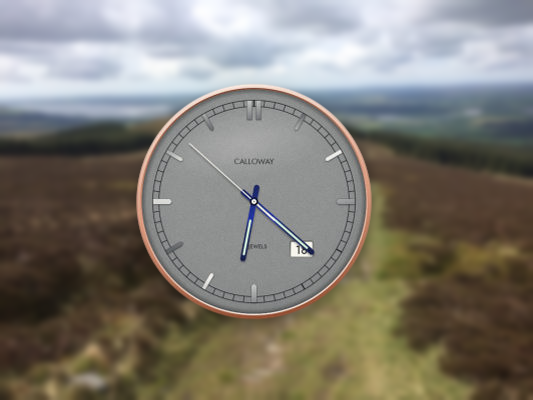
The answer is 6.21.52
